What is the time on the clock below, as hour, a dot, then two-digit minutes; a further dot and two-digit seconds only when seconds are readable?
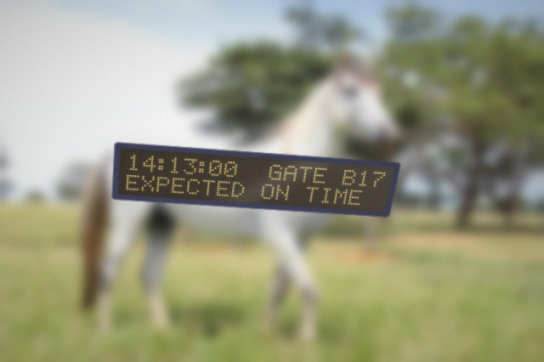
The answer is 14.13.00
